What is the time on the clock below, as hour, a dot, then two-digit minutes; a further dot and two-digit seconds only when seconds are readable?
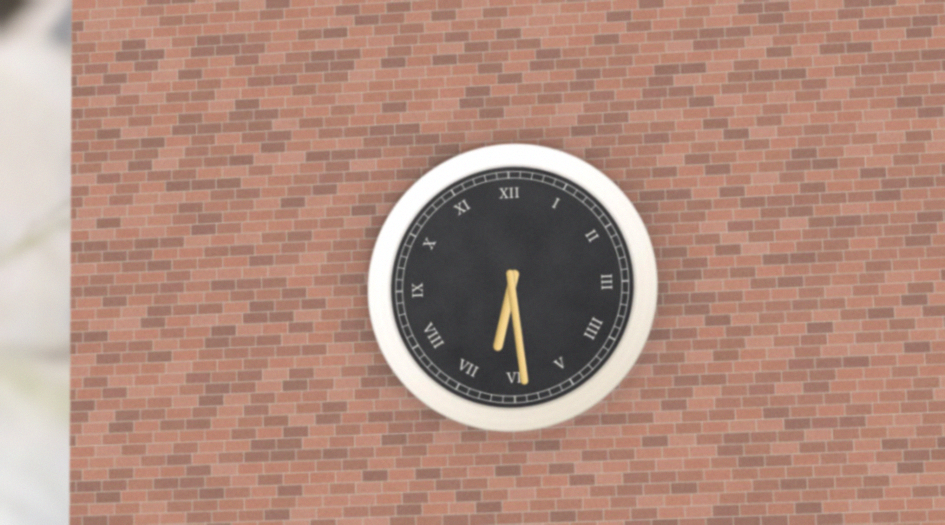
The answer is 6.29
